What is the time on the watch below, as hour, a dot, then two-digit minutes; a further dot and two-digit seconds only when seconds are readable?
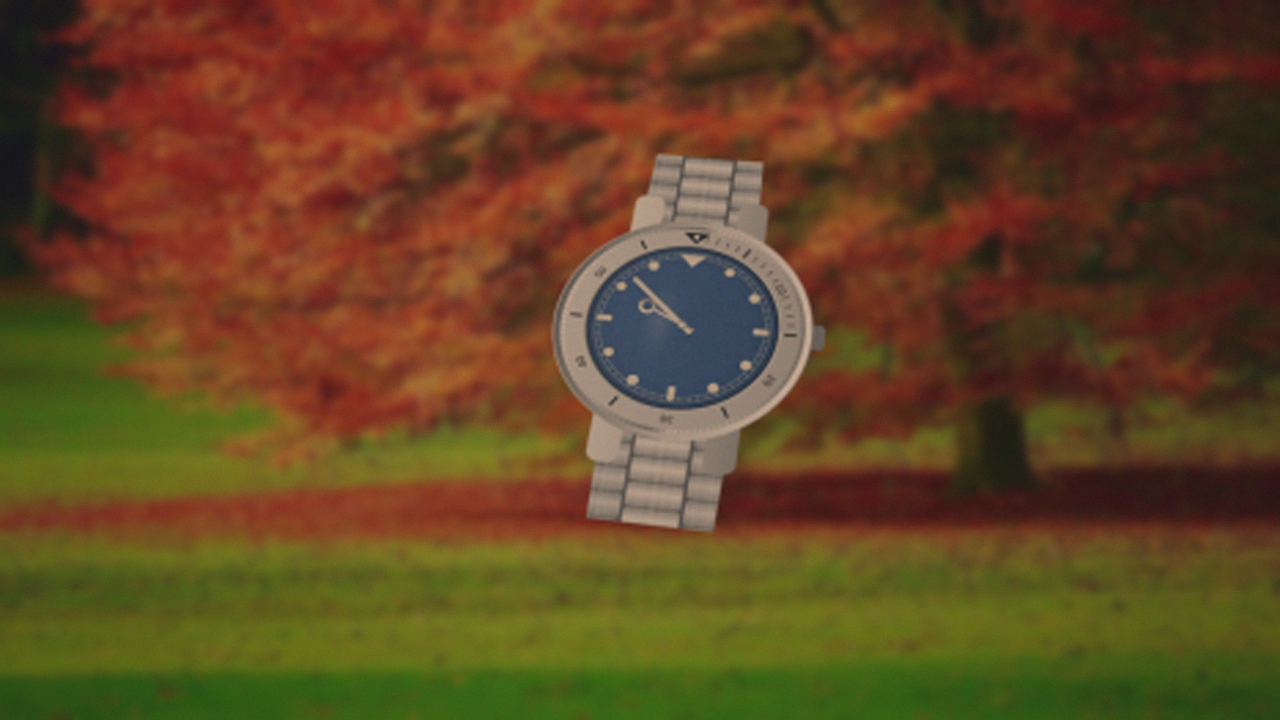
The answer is 9.52
